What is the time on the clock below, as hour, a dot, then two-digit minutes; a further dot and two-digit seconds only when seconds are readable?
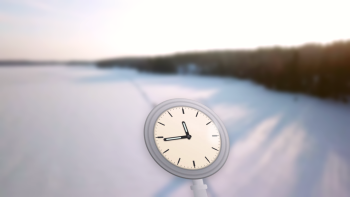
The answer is 11.44
